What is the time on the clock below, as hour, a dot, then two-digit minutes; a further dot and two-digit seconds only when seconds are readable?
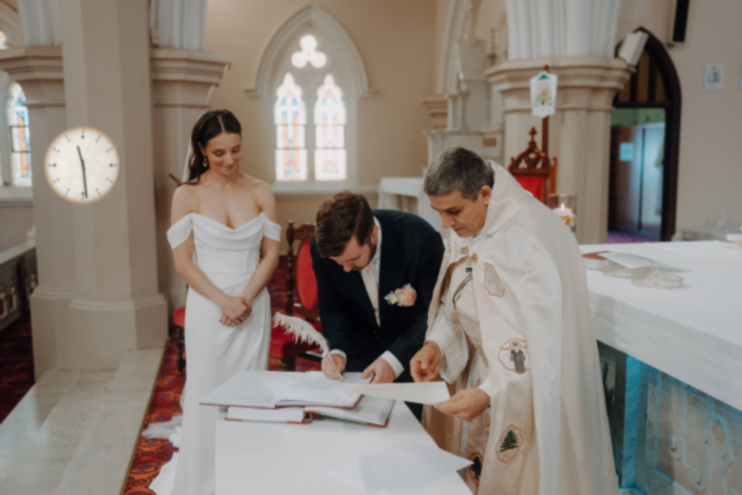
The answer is 11.29
